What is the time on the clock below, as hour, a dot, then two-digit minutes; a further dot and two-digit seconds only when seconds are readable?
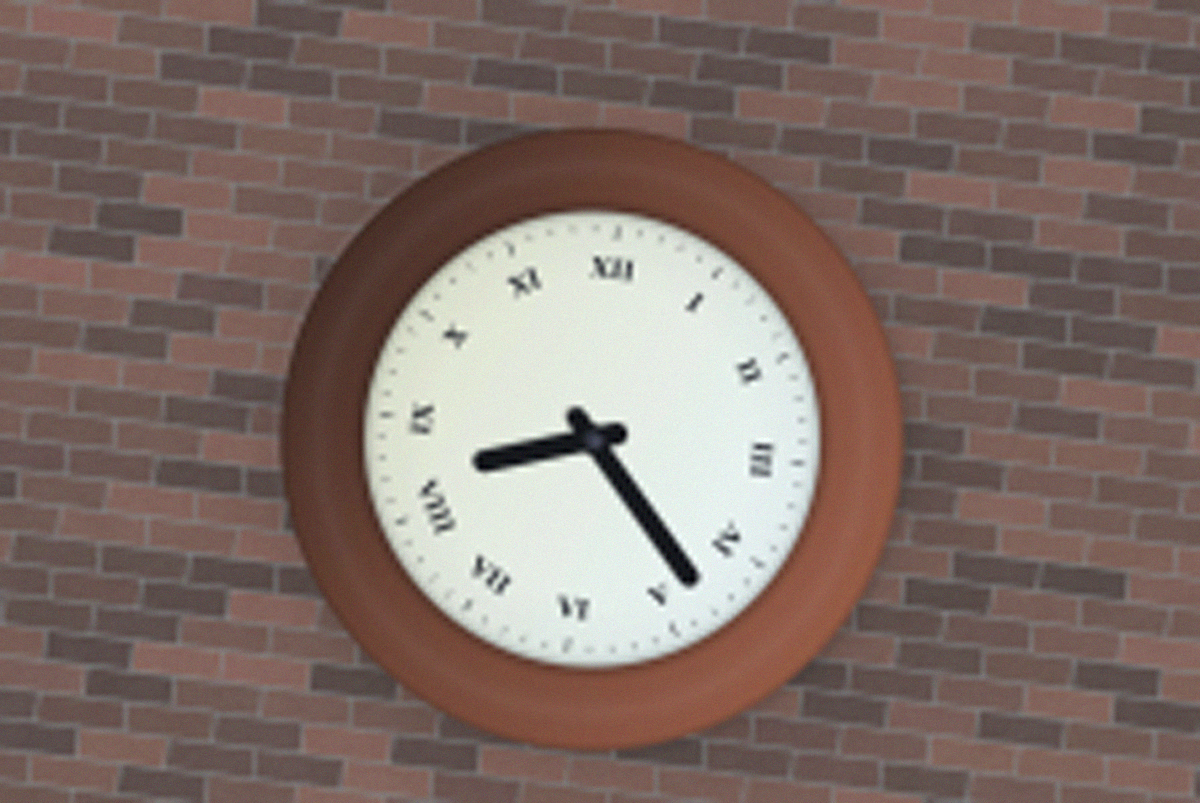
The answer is 8.23
